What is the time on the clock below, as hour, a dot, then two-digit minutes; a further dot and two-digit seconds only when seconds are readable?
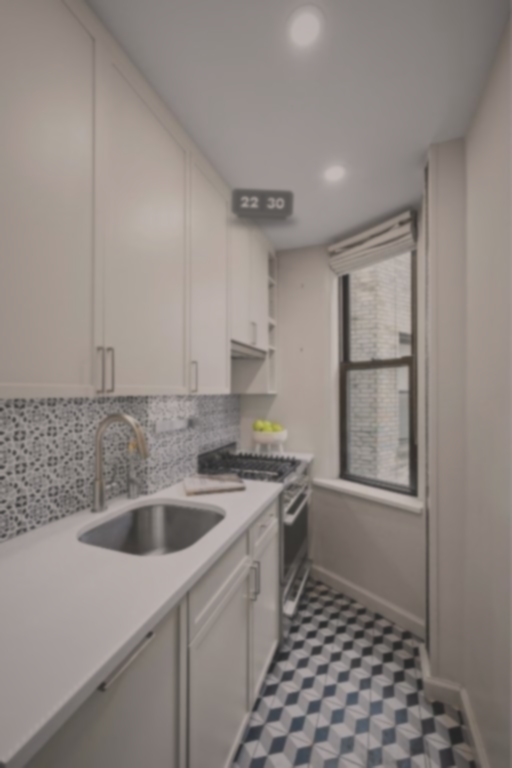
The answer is 22.30
